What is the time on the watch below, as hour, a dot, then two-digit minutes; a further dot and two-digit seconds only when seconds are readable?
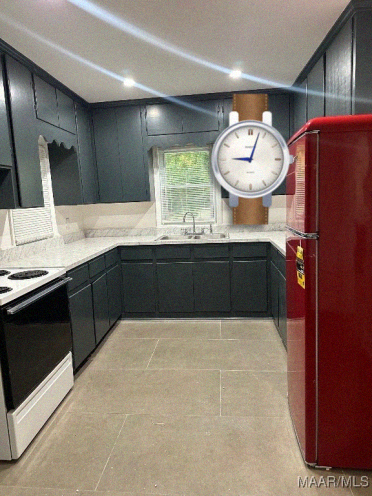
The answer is 9.03
